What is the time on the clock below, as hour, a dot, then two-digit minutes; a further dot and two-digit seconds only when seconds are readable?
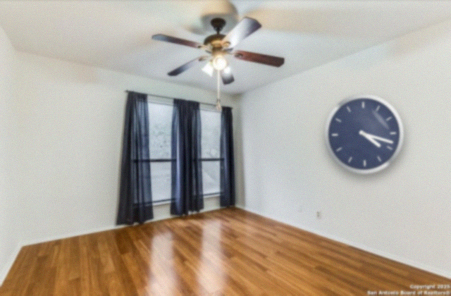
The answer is 4.18
